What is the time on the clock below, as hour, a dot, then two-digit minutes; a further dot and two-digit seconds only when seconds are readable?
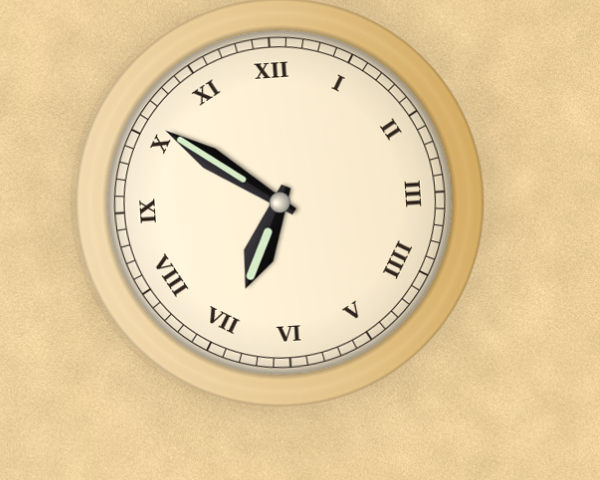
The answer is 6.51
